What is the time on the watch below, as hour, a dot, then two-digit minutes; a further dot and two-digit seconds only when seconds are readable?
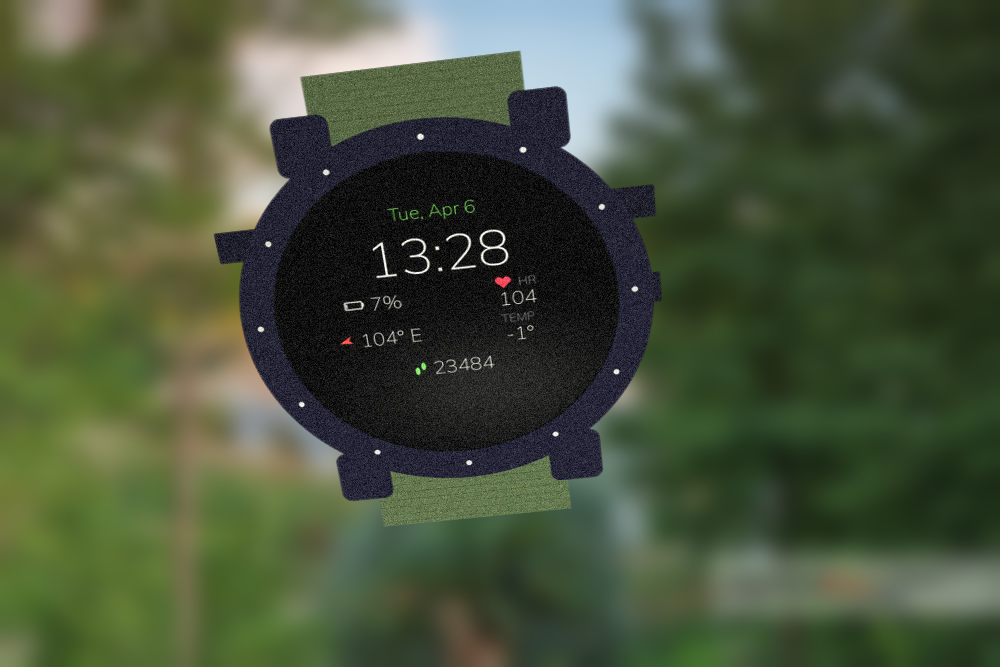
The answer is 13.28
